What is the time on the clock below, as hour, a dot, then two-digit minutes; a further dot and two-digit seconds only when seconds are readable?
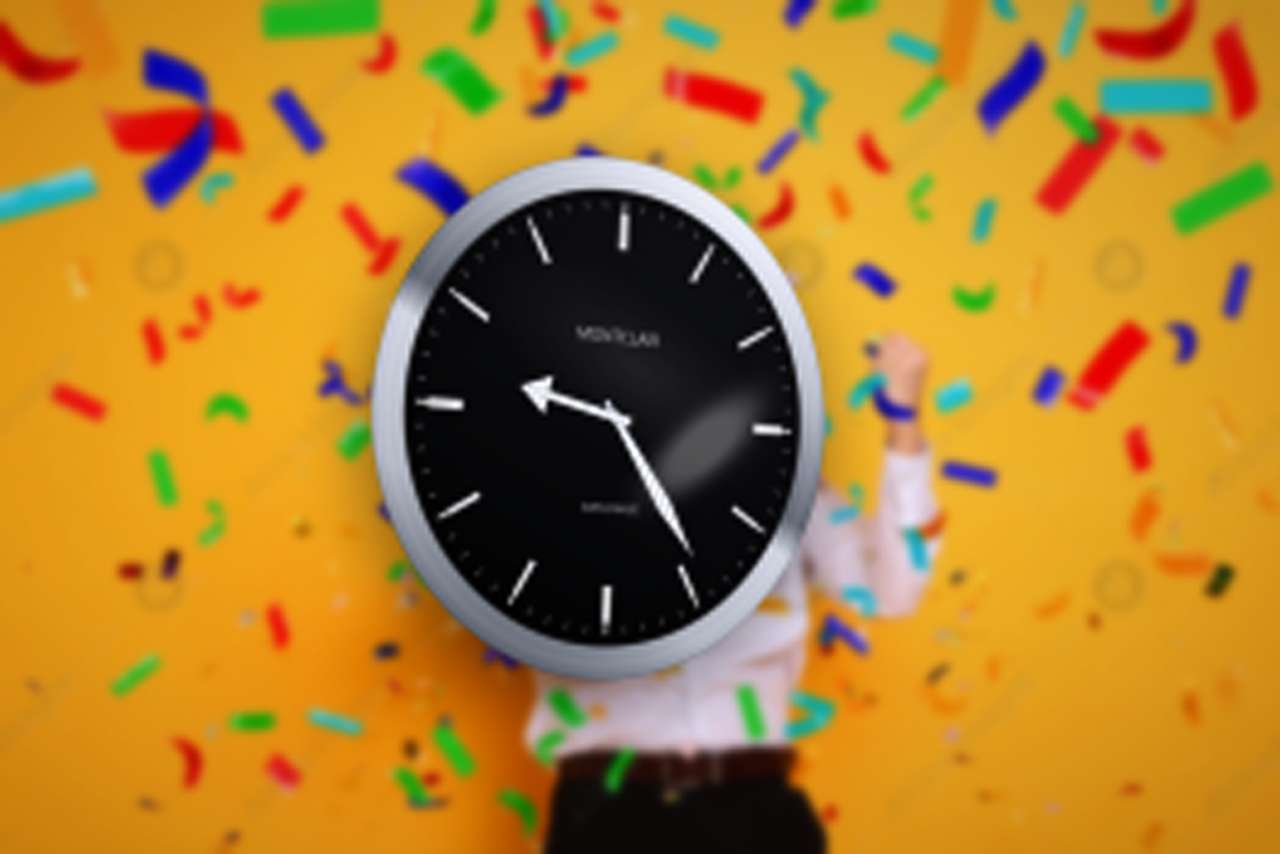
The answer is 9.24
